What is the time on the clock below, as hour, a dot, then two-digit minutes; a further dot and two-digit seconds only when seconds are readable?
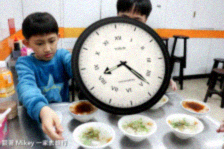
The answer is 8.23
